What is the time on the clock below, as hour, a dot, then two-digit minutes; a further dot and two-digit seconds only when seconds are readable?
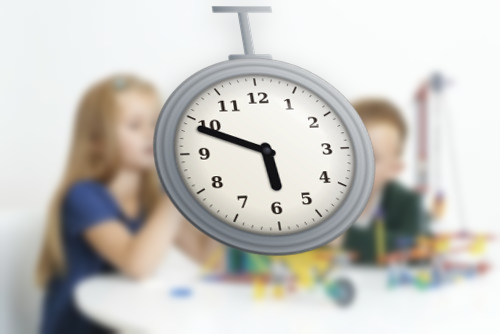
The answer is 5.49
